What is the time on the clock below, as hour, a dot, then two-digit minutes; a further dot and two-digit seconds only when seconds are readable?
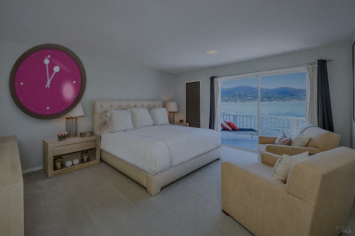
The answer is 12.59
